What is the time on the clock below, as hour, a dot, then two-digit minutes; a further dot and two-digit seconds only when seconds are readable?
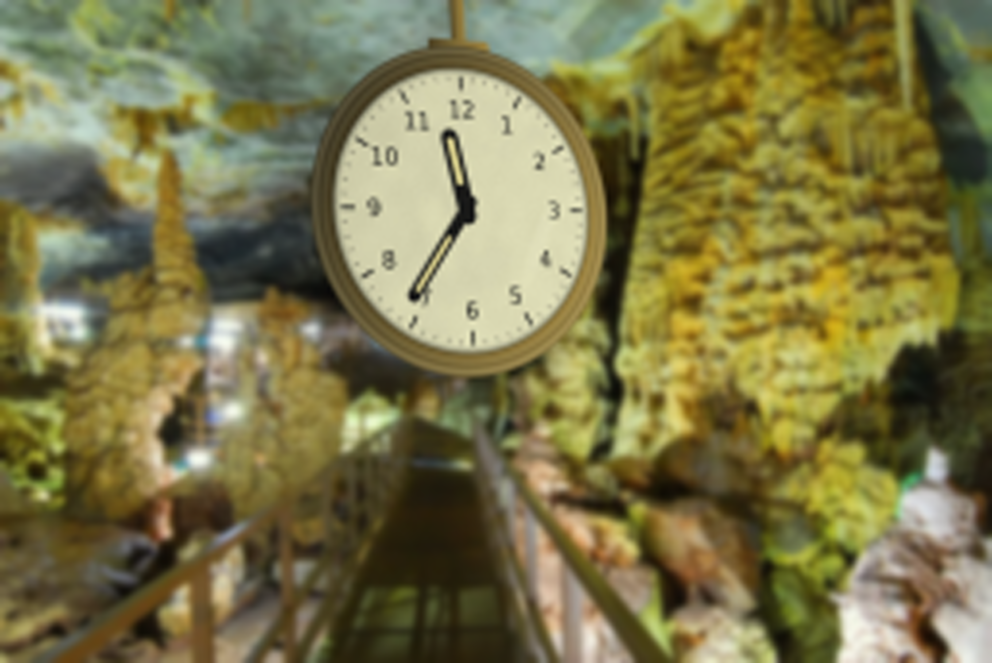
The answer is 11.36
